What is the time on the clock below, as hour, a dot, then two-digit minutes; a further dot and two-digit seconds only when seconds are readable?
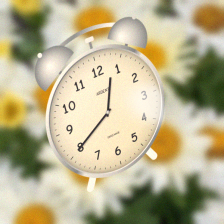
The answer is 12.40
